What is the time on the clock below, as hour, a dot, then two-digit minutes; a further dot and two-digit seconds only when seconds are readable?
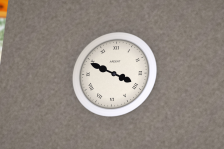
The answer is 3.49
